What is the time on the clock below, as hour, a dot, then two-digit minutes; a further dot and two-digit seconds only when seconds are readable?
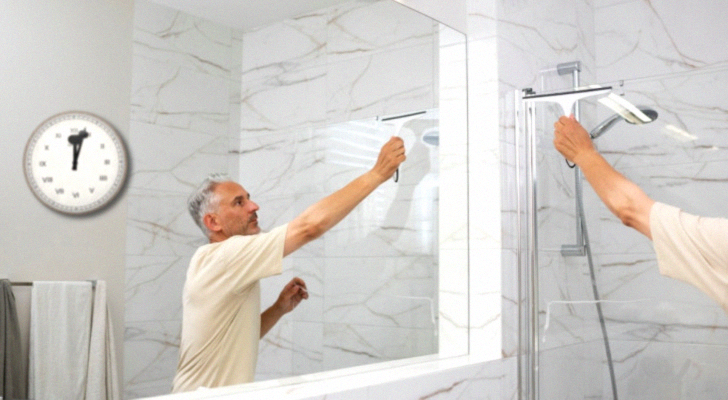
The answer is 12.03
